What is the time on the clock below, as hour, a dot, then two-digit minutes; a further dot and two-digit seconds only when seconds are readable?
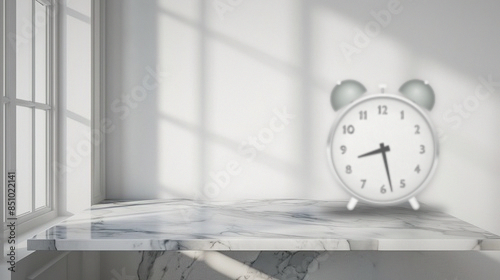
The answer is 8.28
